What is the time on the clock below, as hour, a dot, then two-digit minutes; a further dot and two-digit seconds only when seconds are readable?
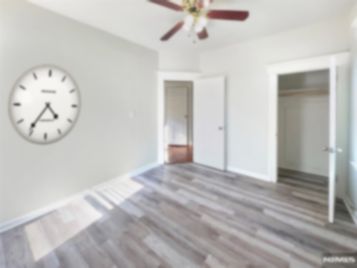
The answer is 4.36
